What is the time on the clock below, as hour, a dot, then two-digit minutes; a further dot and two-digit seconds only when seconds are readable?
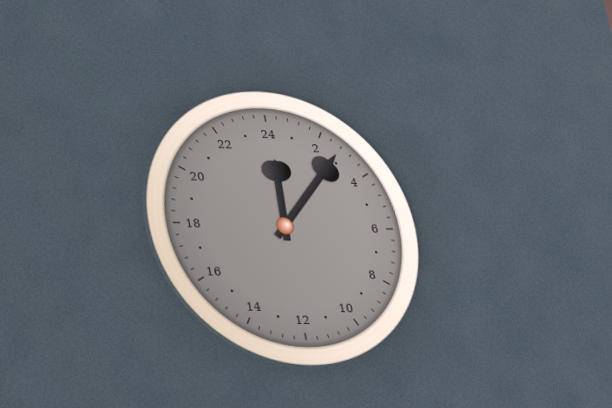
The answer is 0.07
